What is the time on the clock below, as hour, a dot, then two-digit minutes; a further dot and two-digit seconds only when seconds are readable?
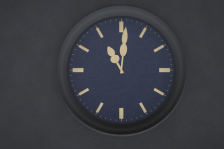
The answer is 11.01
